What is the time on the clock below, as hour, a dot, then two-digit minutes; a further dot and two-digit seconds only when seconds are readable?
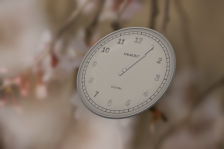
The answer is 1.05
